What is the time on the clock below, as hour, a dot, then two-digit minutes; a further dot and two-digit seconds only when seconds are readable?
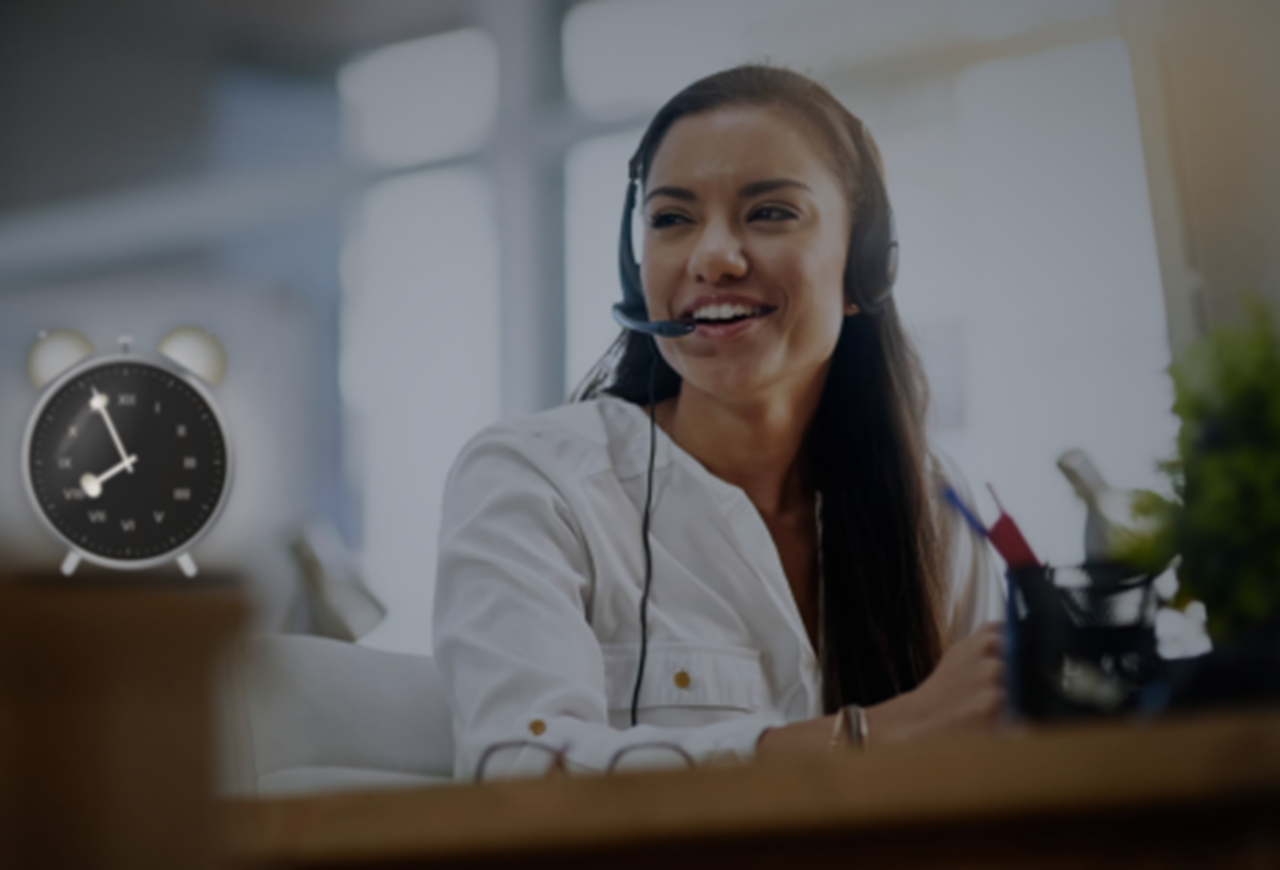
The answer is 7.56
